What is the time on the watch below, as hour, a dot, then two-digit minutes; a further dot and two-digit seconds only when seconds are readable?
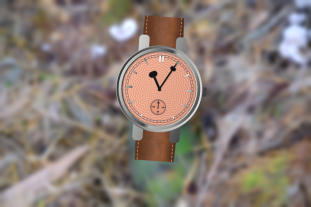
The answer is 11.05
